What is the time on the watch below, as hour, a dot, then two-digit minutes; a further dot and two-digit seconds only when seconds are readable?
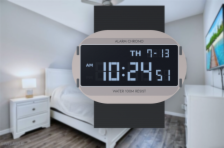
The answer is 10.24.51
